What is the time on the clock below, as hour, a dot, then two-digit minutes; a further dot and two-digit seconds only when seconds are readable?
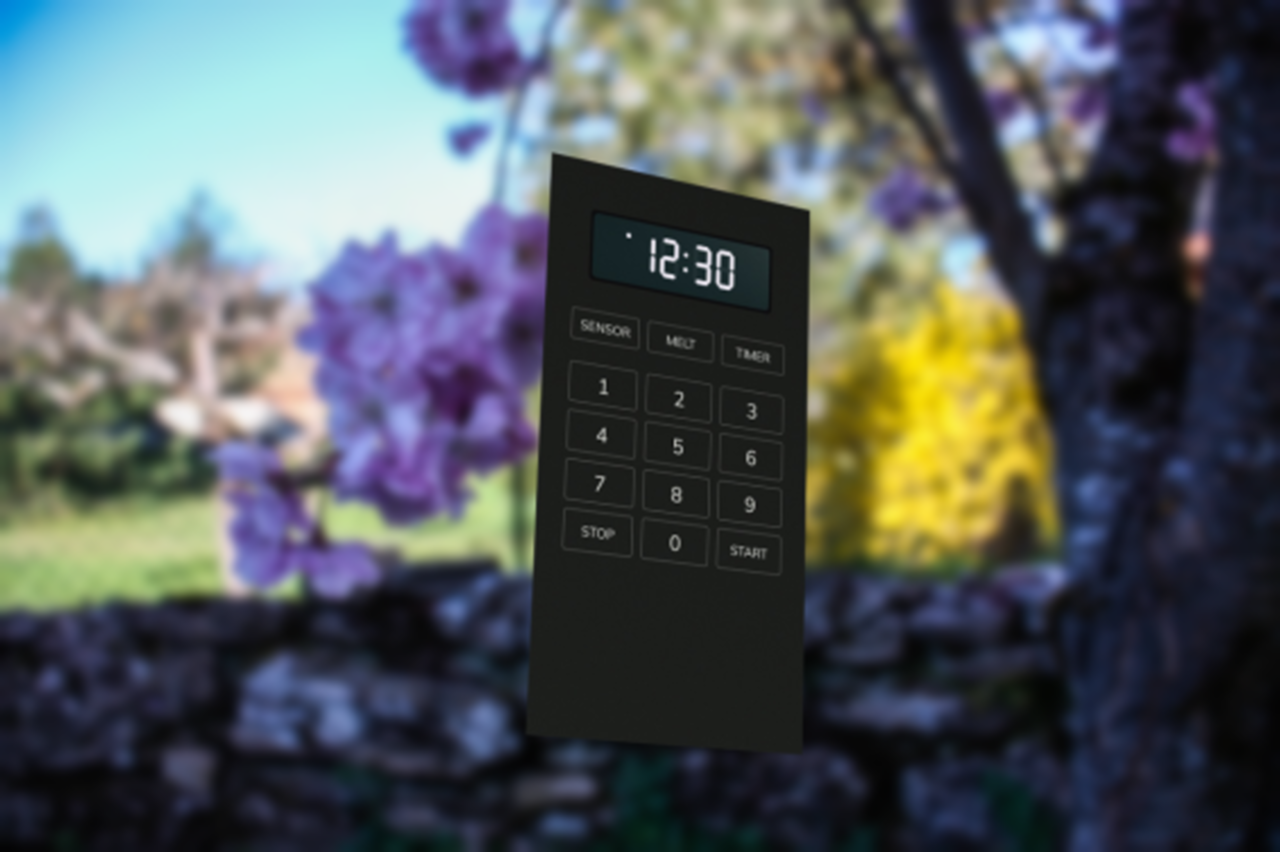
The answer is 12.30
